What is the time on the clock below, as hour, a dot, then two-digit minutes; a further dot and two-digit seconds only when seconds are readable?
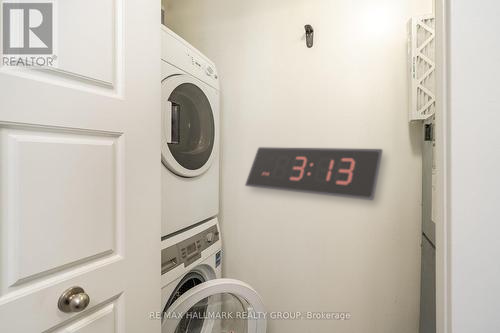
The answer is 3.13
